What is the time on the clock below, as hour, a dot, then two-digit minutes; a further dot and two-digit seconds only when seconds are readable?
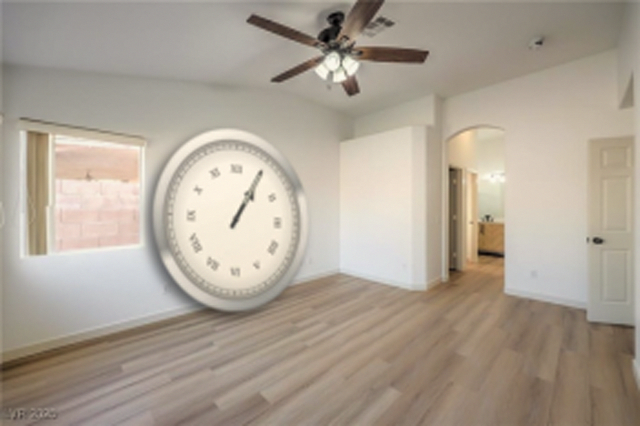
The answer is 1.05
